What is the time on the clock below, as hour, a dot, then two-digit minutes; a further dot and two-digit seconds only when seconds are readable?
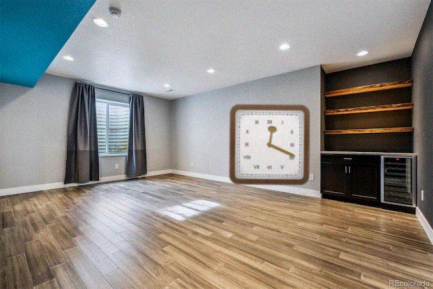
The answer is 12.19
